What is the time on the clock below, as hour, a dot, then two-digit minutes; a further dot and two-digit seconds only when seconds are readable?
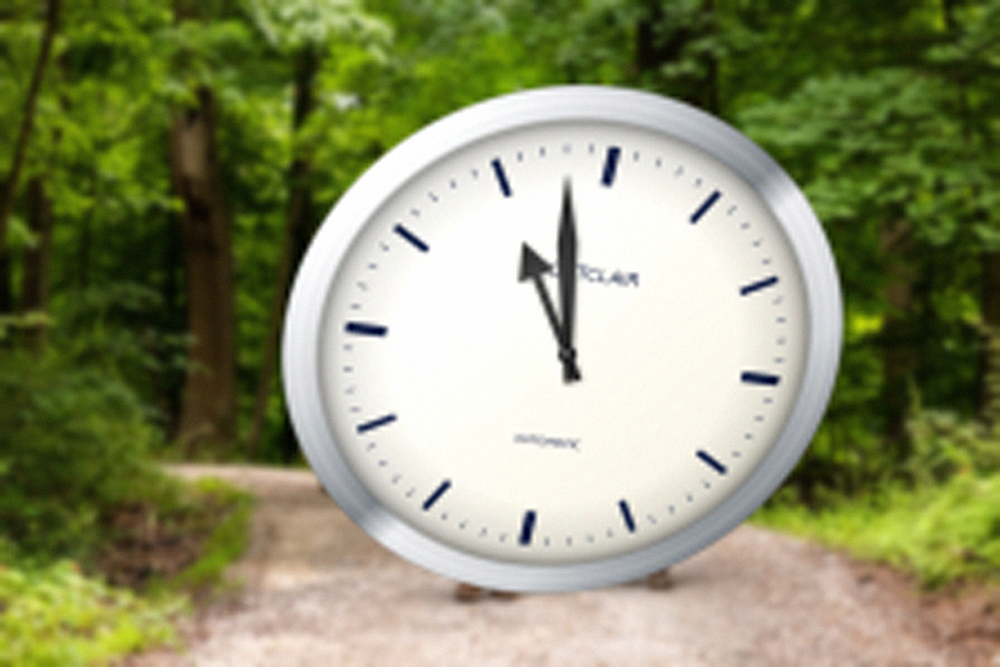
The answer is 10.58
